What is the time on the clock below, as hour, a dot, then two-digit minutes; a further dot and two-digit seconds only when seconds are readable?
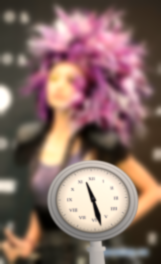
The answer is 11.28
